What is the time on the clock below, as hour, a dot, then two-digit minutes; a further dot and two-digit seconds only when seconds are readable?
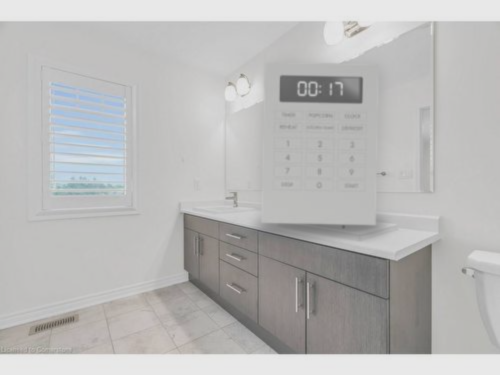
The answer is 0.17
